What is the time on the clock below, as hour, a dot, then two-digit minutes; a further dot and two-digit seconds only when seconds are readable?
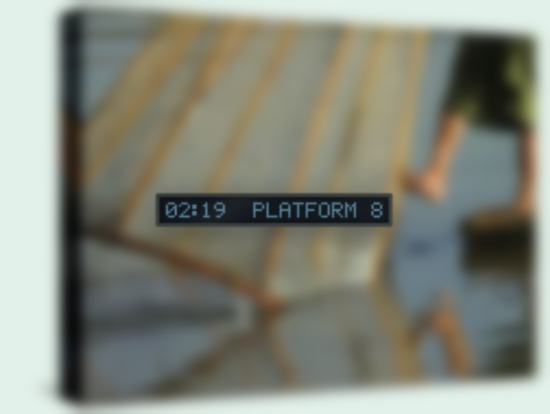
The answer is 2.19
